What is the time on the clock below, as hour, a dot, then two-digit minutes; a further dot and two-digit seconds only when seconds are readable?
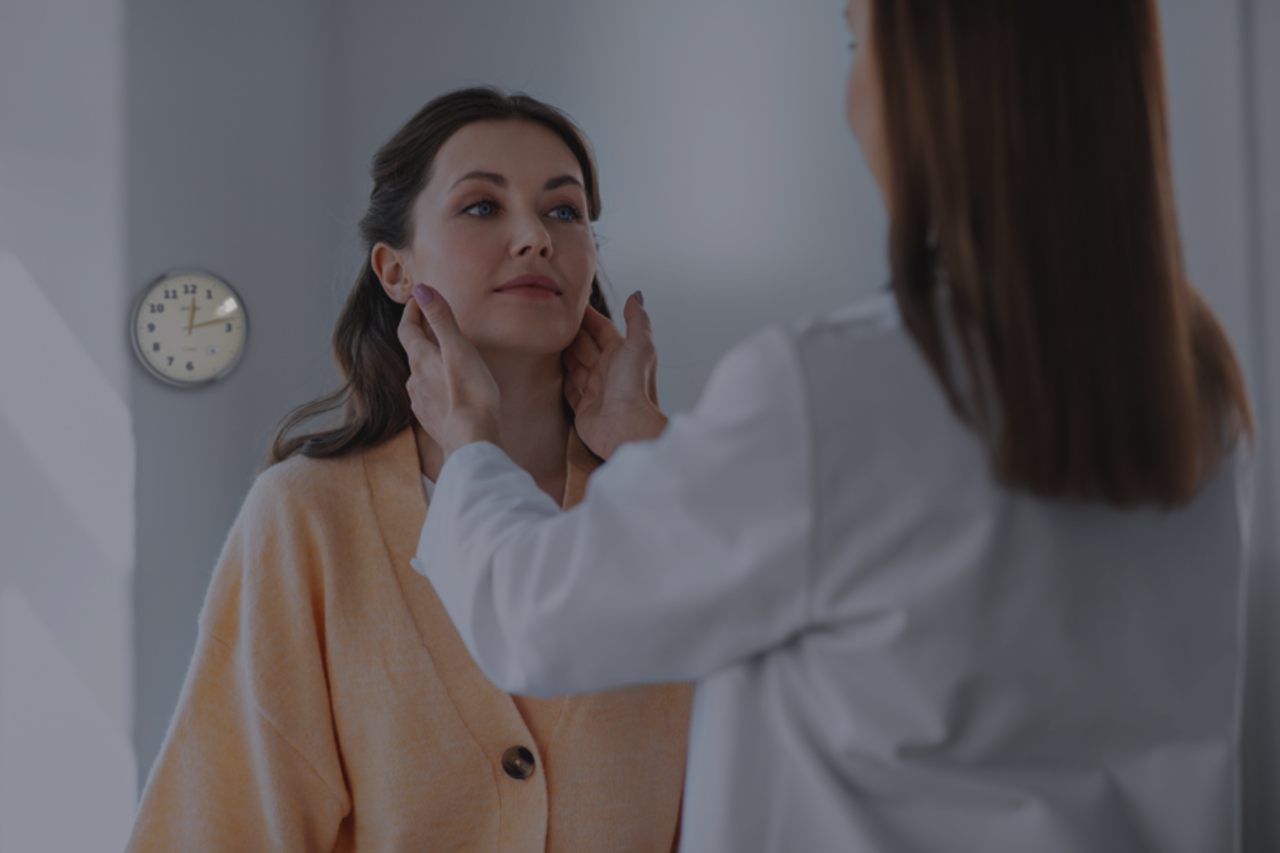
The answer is 12.13
